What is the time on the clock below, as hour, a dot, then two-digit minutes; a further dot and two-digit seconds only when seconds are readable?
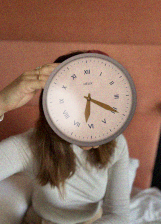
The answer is 6.20
